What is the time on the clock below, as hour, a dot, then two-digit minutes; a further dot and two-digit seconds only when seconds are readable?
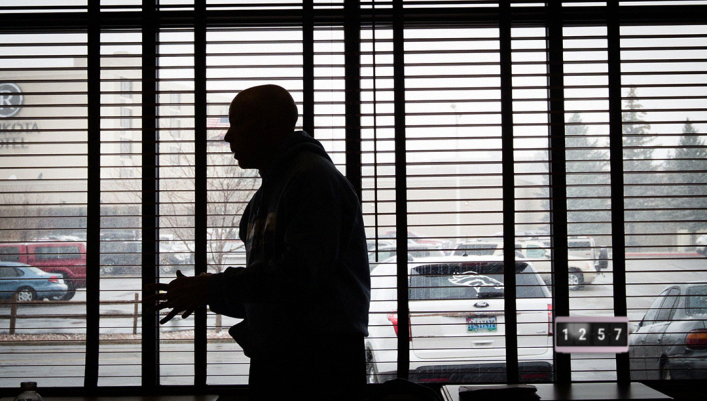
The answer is 12.57
